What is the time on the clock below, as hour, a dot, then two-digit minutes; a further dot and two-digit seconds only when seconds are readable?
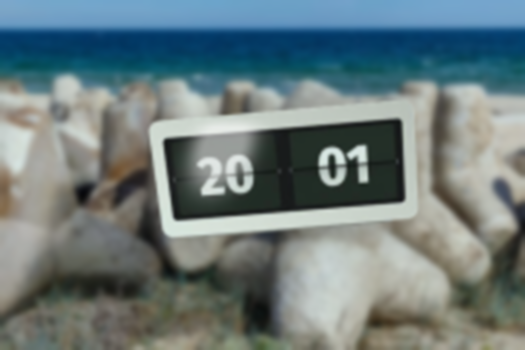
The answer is 20.01
